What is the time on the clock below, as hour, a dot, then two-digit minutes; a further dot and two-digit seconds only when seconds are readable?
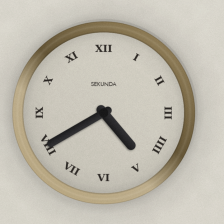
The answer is 4.40
